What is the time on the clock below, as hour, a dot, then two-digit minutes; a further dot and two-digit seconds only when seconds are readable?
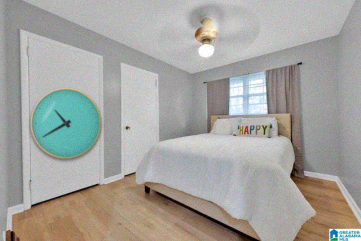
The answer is 10.40
